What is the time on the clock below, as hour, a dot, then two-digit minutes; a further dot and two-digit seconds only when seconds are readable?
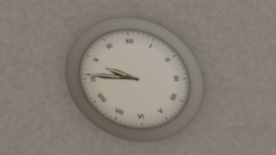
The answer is 9.46
